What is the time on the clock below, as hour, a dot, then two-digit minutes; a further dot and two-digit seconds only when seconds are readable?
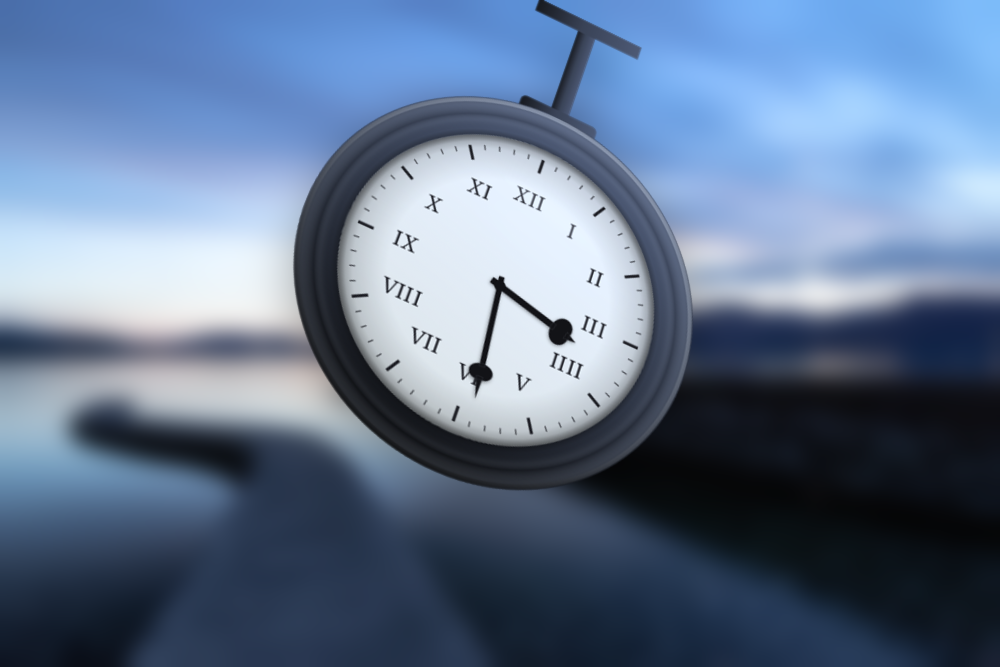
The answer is 3.29
